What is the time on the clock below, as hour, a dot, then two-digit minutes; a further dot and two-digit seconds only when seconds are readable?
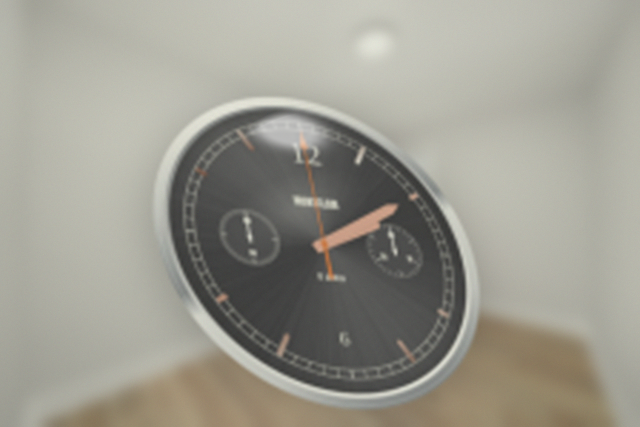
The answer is 2.10
